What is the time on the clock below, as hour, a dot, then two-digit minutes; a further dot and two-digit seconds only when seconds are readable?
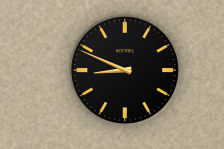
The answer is 8.49
